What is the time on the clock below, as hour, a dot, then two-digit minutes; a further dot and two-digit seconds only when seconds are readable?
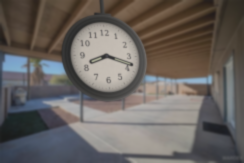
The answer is 8.18
